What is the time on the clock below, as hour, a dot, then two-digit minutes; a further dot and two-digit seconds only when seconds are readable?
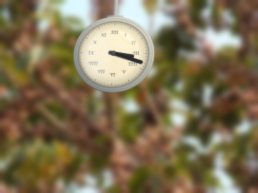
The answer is 3.18
